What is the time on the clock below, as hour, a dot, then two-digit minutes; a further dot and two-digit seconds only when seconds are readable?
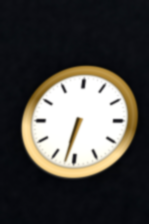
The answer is 6.32
